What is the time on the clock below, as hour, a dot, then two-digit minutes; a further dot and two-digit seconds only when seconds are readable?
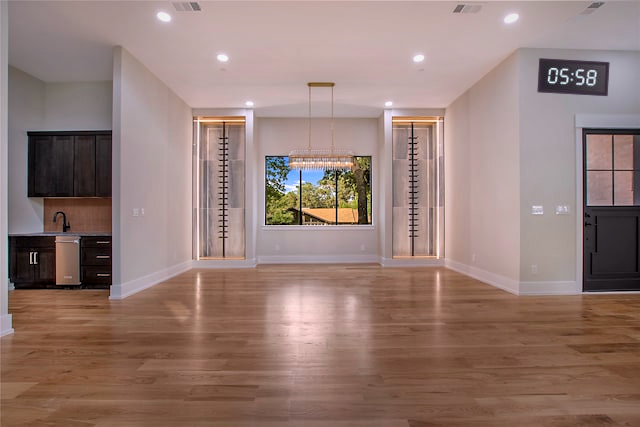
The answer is 5.58
